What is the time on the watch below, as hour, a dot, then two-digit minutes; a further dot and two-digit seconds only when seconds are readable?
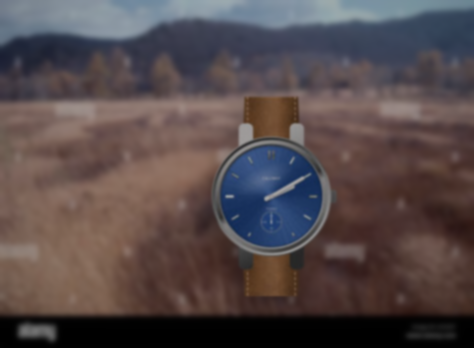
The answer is 2.10
